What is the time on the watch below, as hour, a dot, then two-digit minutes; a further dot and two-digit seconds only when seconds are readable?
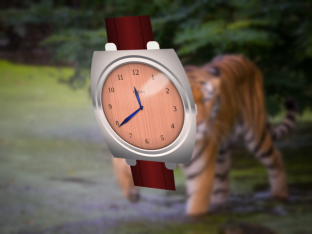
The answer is 11.39
